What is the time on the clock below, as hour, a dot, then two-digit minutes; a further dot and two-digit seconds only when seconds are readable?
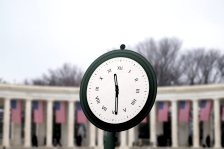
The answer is 11.29
